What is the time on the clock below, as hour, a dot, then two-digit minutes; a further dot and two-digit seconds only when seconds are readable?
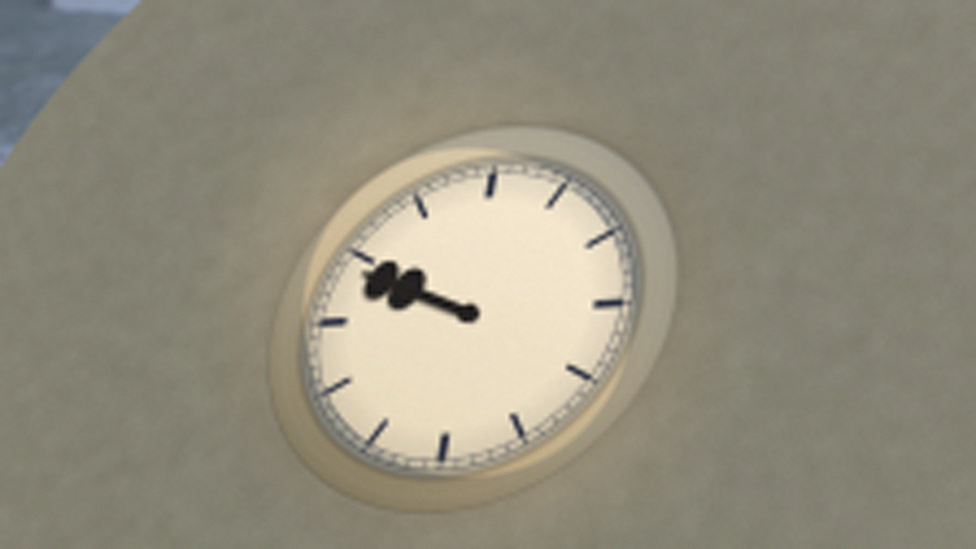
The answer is 9.49
